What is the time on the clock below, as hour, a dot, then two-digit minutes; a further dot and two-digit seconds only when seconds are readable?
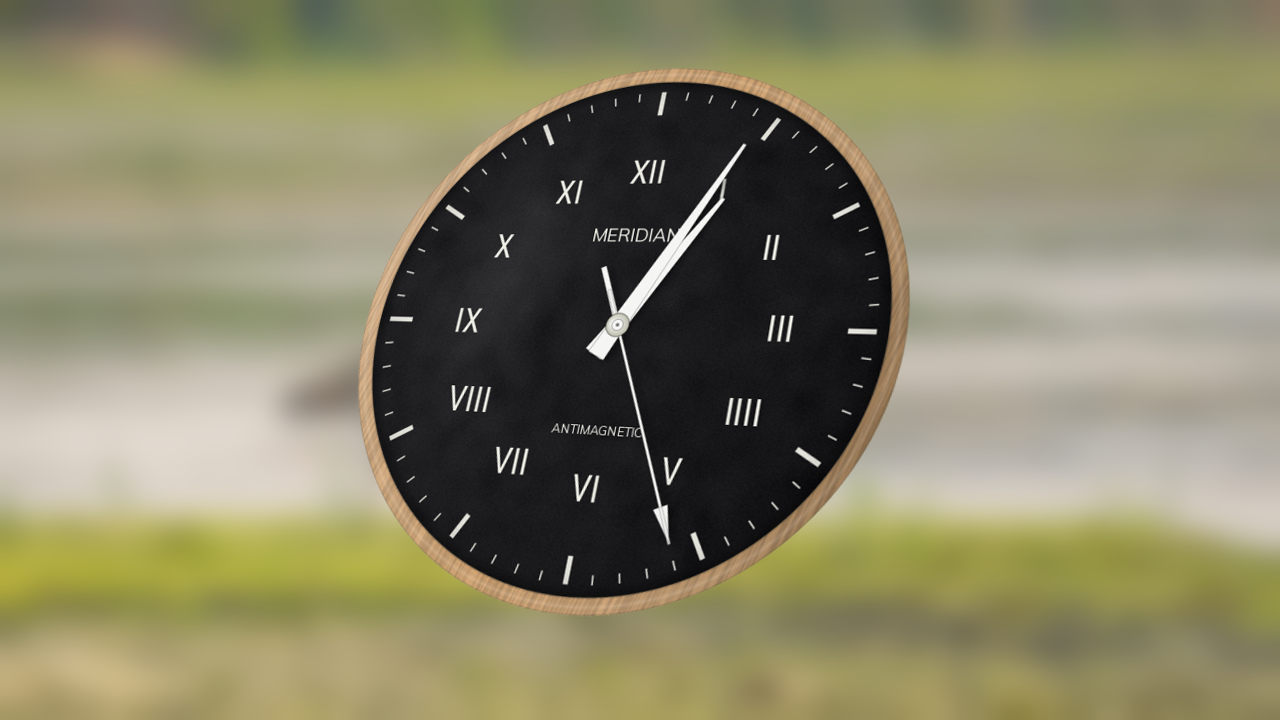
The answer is 1.04.26
